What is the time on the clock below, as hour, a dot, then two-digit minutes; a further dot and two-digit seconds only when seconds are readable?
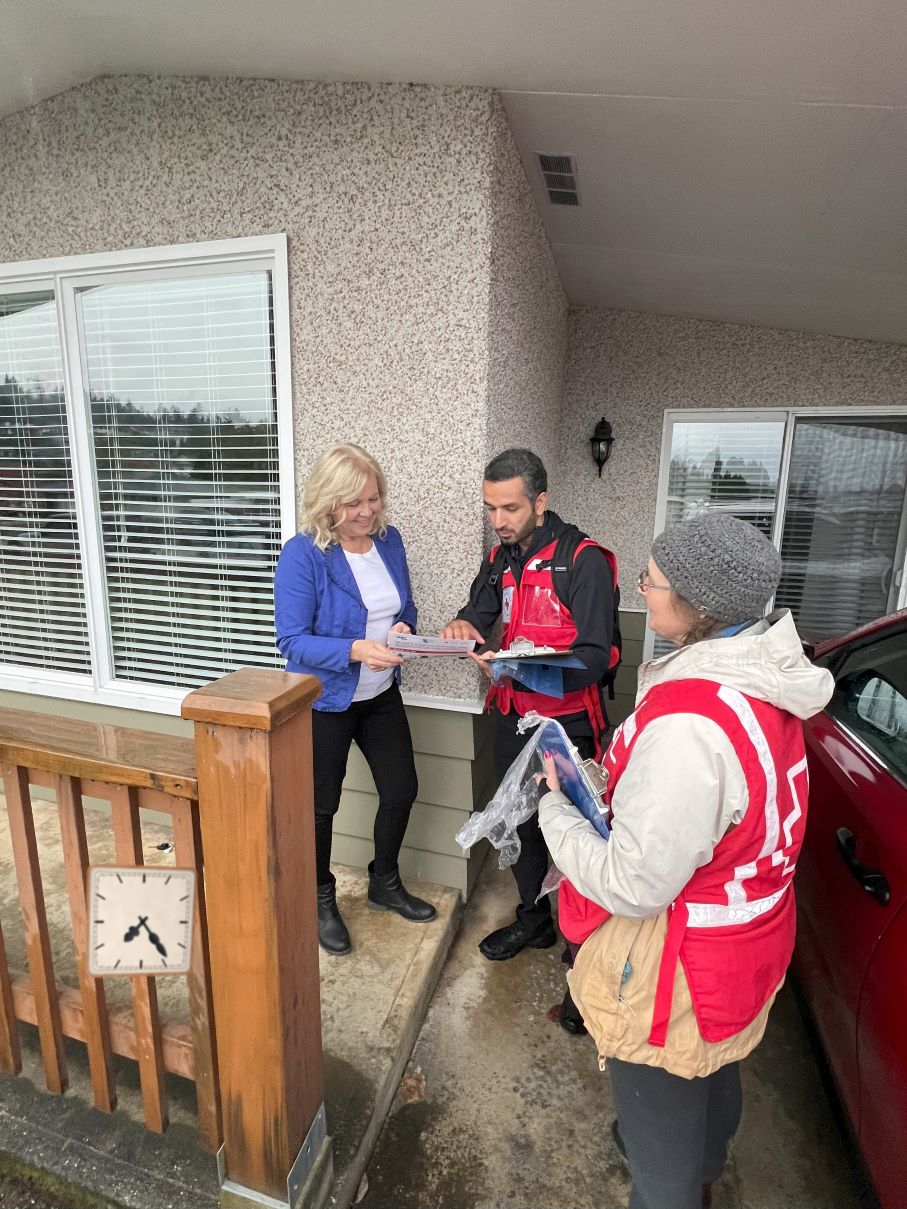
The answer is 7.24
